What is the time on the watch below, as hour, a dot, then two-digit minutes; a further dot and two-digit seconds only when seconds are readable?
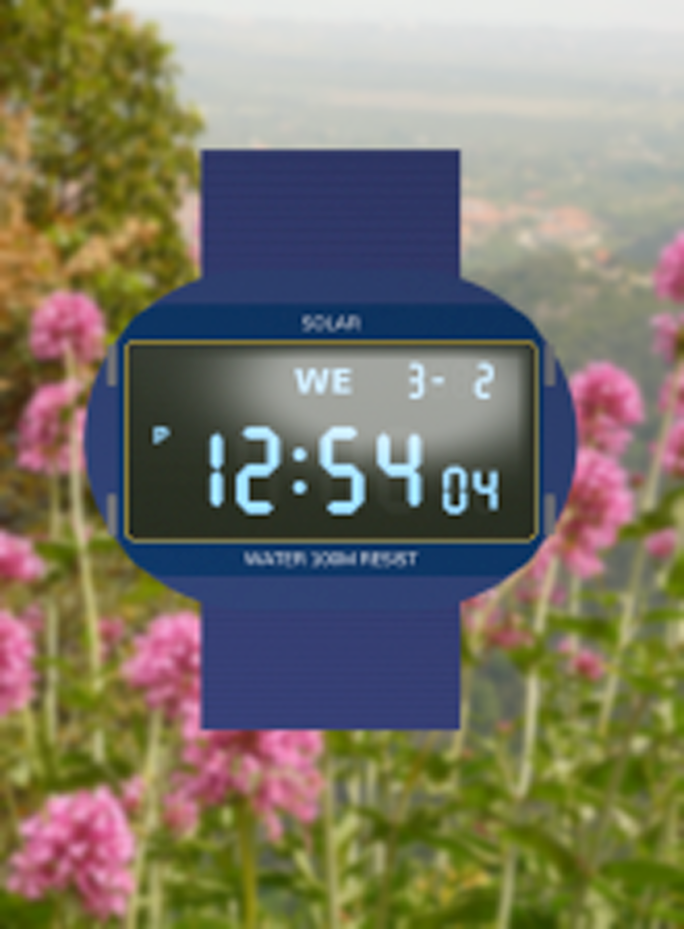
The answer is 12.54.04
